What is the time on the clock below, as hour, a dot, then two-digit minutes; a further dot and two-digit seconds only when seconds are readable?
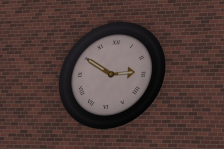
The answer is 2.50
